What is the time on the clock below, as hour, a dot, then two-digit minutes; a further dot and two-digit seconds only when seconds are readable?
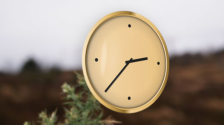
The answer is 2.37
